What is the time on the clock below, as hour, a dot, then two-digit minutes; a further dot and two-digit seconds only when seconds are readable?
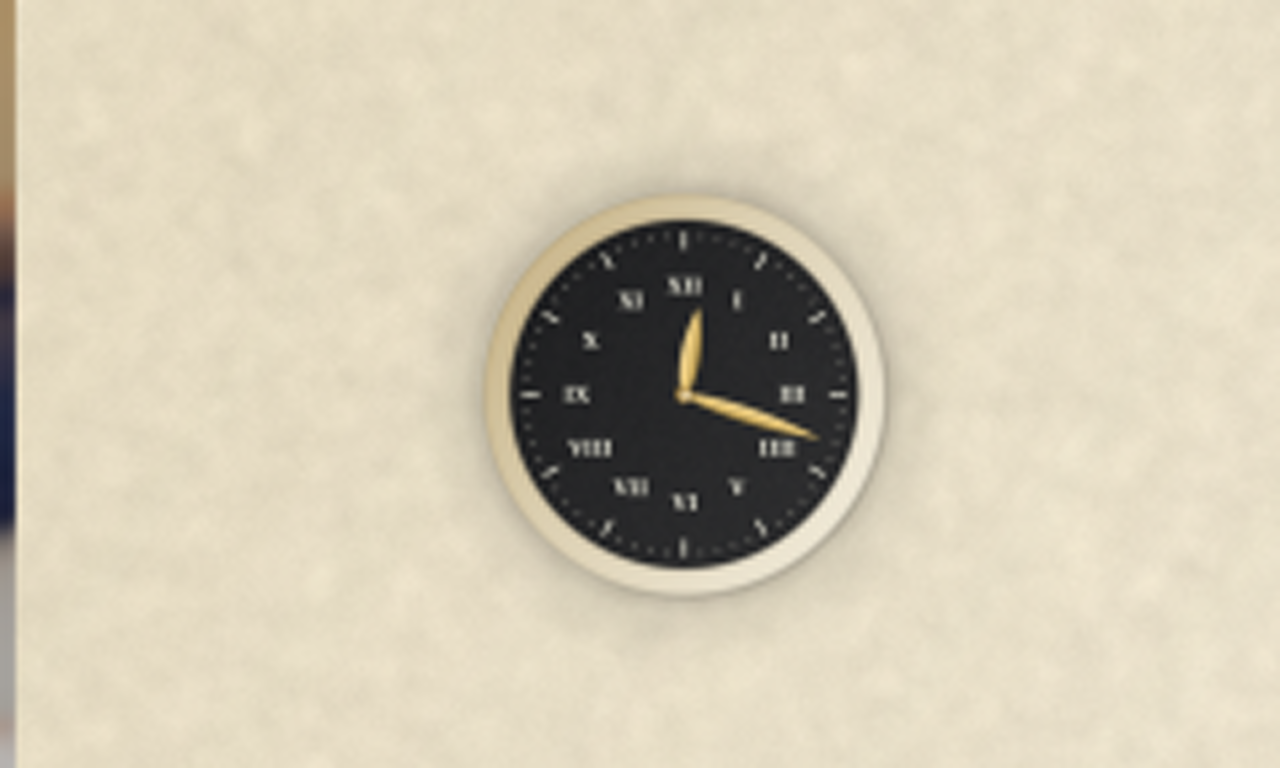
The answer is 12.18
